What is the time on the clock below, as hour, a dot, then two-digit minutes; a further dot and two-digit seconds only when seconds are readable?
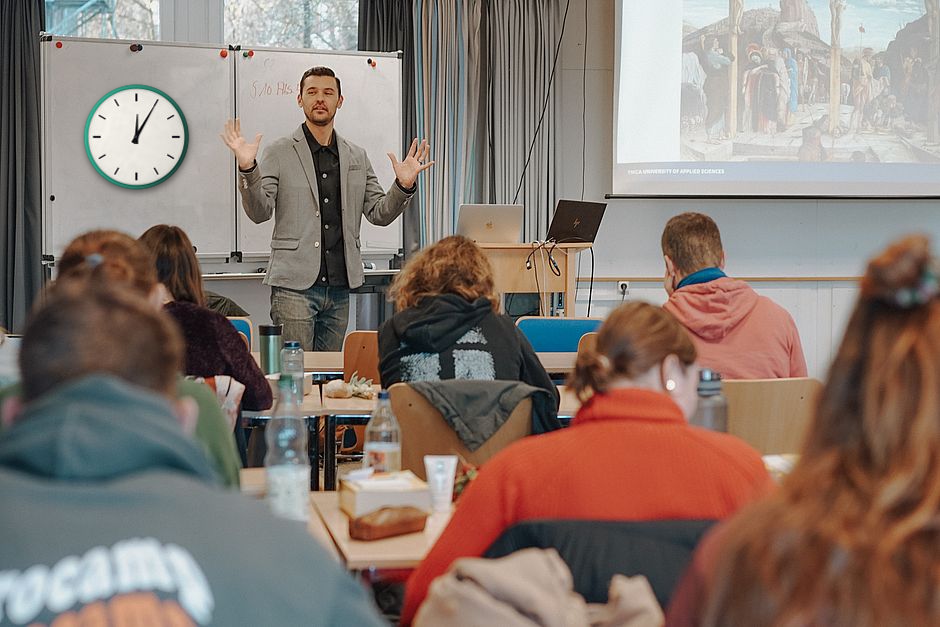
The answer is 12.05
